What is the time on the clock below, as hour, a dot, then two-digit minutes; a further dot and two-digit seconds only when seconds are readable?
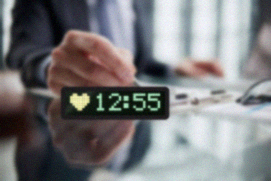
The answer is 12.55
